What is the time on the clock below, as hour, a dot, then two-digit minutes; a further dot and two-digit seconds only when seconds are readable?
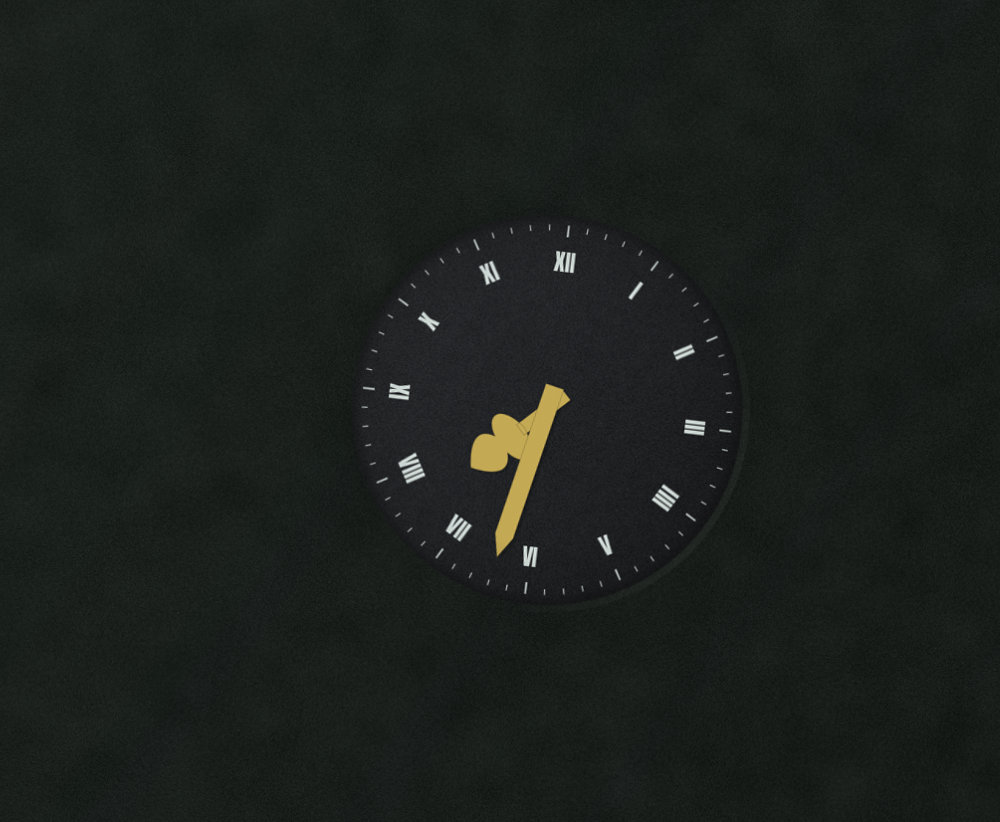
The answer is 7.32
